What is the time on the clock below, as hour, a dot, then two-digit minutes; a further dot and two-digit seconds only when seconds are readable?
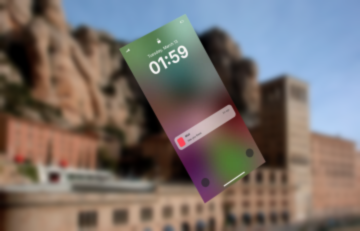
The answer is 1.59
